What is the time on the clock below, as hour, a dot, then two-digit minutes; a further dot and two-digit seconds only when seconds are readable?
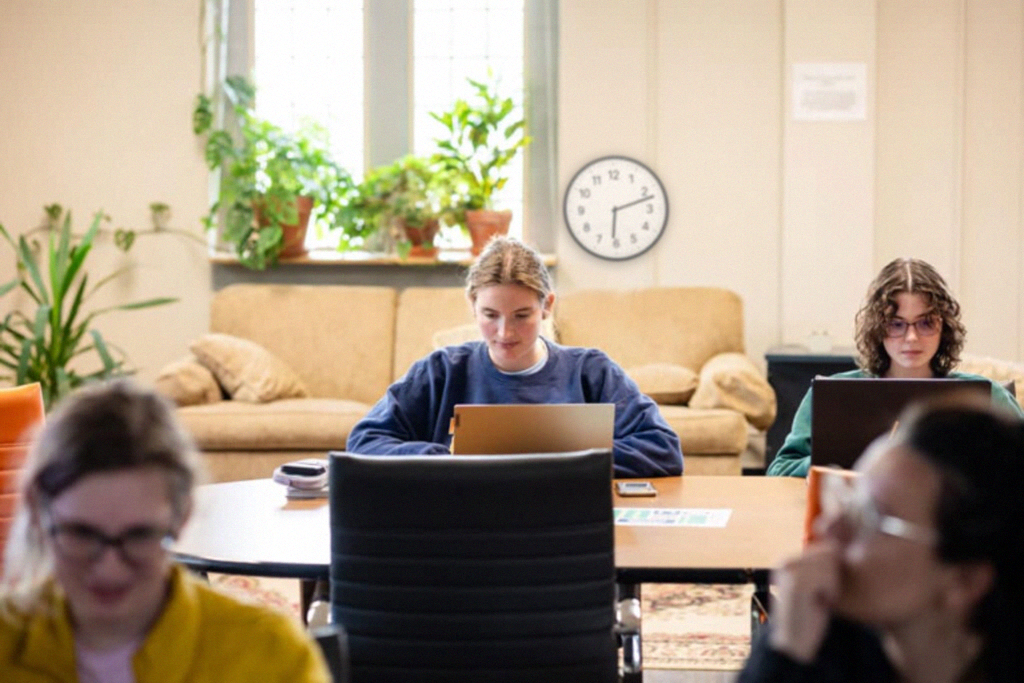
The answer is 6.12
